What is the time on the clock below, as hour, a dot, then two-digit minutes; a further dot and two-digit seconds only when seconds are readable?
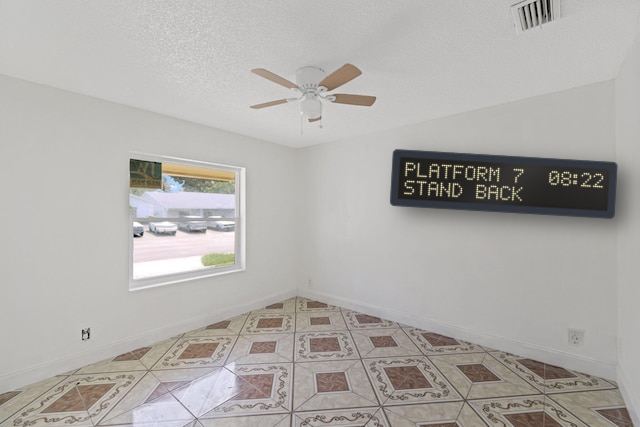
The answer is 8.22
